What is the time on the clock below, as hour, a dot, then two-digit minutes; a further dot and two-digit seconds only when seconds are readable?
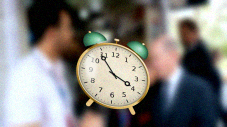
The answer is 3.54
